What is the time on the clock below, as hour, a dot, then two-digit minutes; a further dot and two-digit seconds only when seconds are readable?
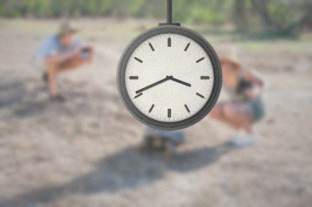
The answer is 3.41
